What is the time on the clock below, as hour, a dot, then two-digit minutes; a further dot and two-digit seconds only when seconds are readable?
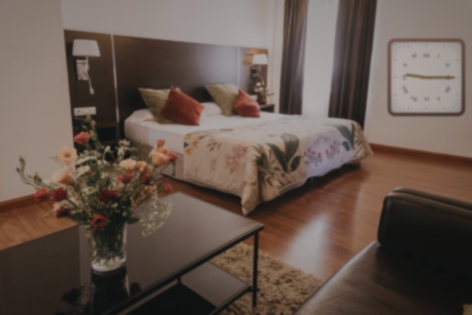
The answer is 9.15
